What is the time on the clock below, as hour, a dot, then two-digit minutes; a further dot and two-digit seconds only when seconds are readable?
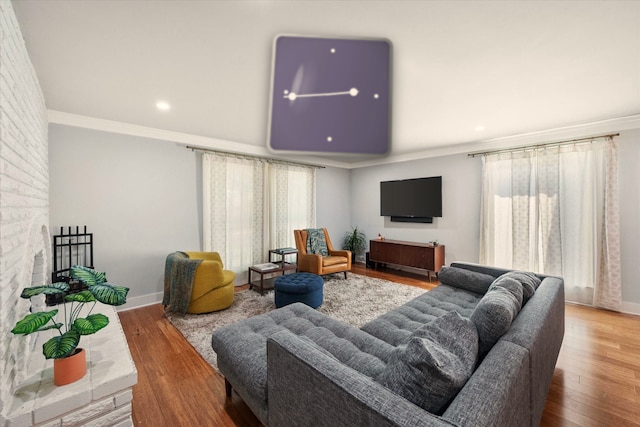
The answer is 2.44
